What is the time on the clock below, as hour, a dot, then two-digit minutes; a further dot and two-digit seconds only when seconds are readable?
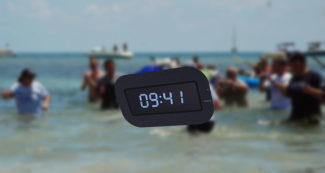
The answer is 9.41
